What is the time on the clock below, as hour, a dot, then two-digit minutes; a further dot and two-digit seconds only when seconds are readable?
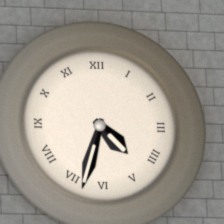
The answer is 4.33
